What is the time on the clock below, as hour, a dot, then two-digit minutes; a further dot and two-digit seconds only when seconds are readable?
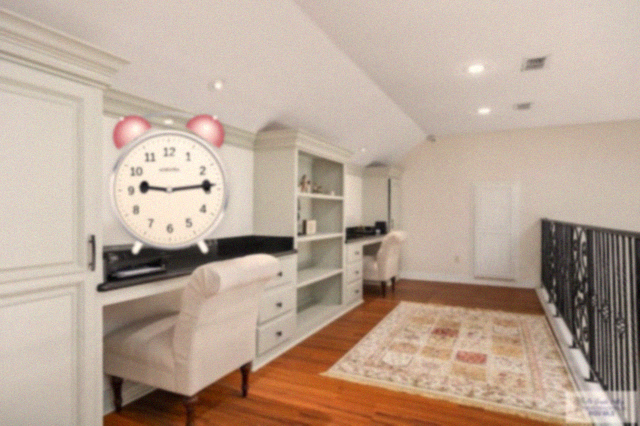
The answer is 9.14
